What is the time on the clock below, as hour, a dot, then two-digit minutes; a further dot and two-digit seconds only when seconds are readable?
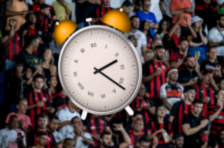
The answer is 2.22
